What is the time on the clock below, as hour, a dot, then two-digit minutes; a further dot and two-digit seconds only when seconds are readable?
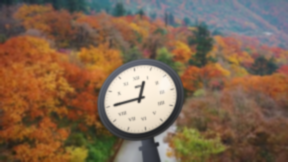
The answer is 12.45
